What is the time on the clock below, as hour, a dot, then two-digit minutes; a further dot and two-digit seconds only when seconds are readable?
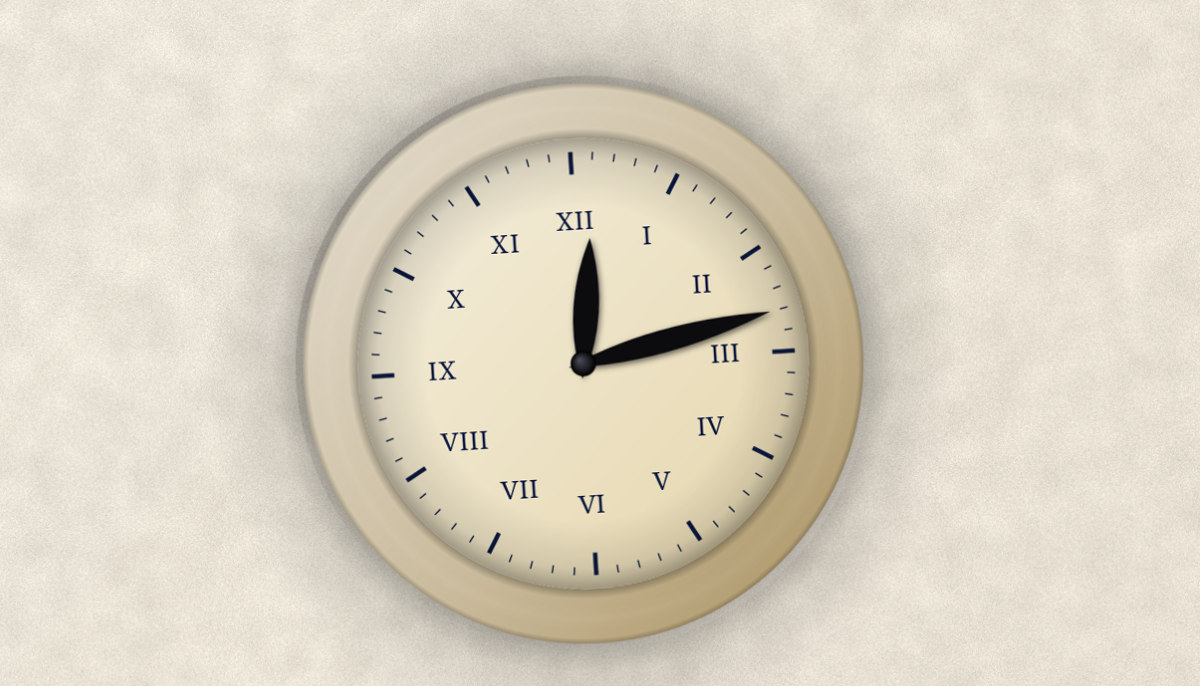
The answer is 12.13
